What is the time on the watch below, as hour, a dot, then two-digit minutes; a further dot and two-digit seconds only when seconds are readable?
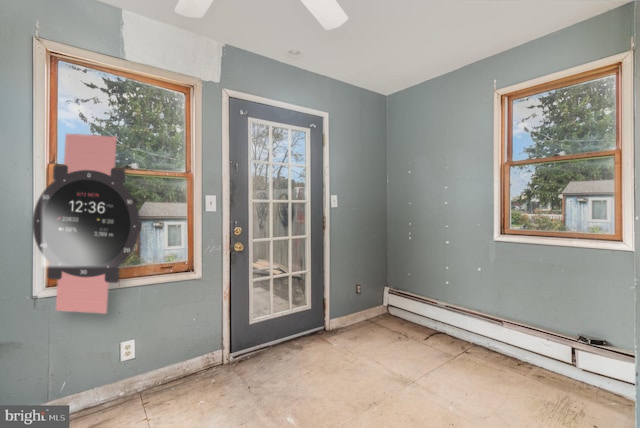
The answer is 12.36
